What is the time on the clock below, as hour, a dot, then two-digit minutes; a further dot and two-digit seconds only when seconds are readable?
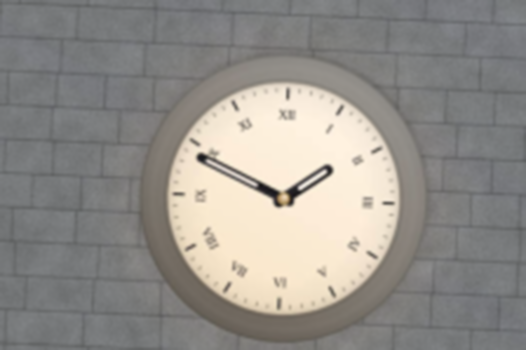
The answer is 1.49
